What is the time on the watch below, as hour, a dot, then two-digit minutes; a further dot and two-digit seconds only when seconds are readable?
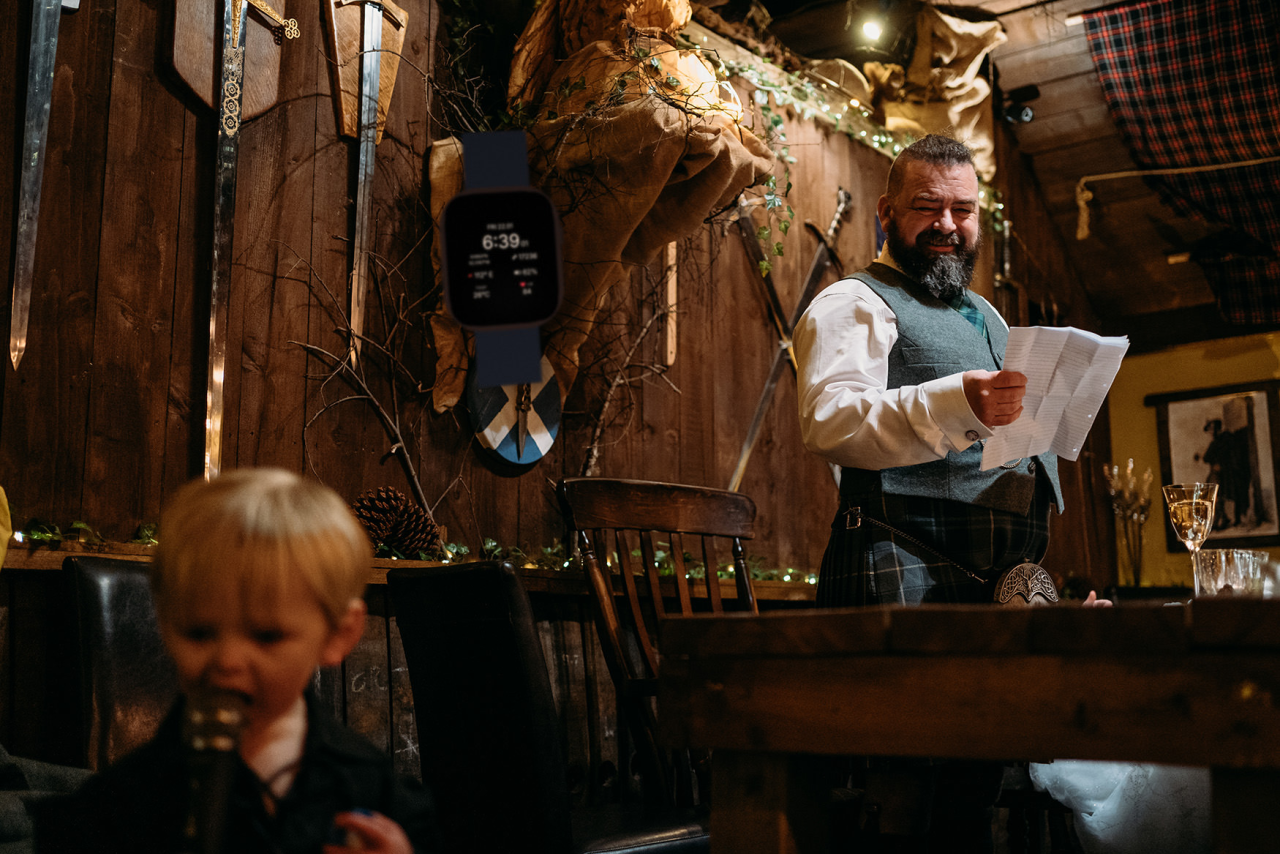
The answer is 6.39
